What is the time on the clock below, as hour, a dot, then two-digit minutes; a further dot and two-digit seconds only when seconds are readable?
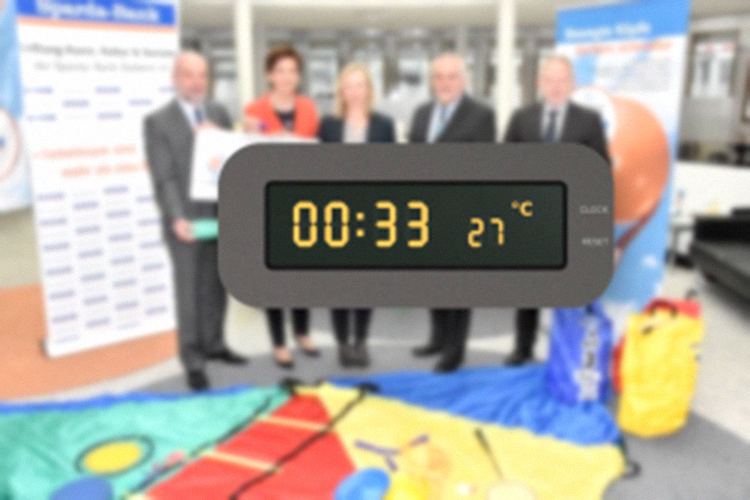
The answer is 0.33
